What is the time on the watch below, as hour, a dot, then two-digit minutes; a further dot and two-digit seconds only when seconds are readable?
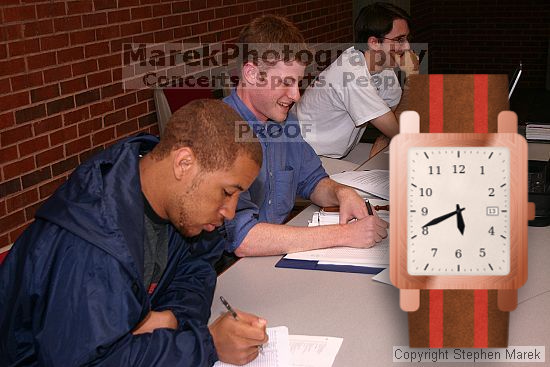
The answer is 5.41
